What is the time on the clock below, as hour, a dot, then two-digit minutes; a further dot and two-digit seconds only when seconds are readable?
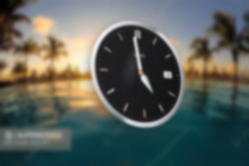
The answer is 4.59
